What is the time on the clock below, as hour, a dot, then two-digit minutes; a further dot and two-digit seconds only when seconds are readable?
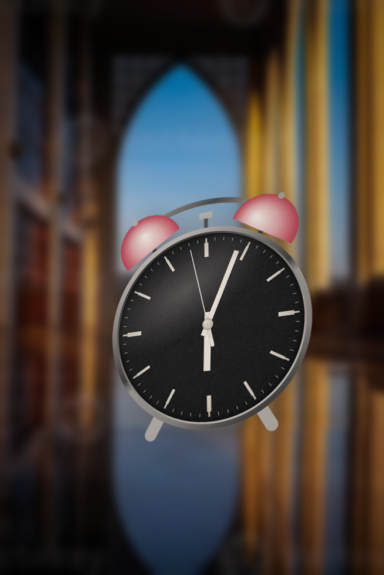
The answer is 6.03.58
